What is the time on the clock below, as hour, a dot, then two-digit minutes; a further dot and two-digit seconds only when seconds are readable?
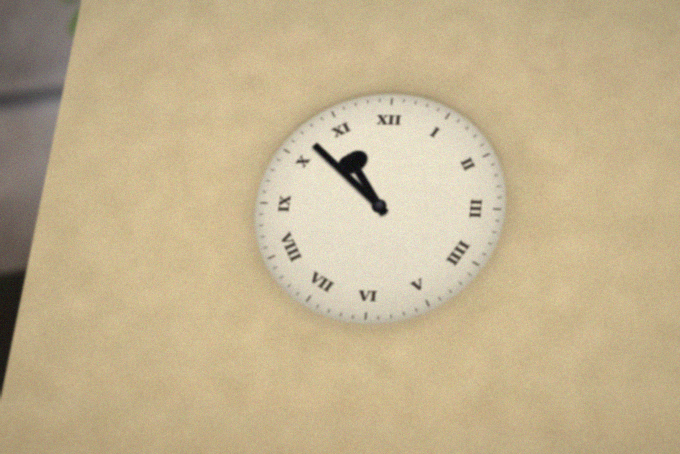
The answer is 10.52
